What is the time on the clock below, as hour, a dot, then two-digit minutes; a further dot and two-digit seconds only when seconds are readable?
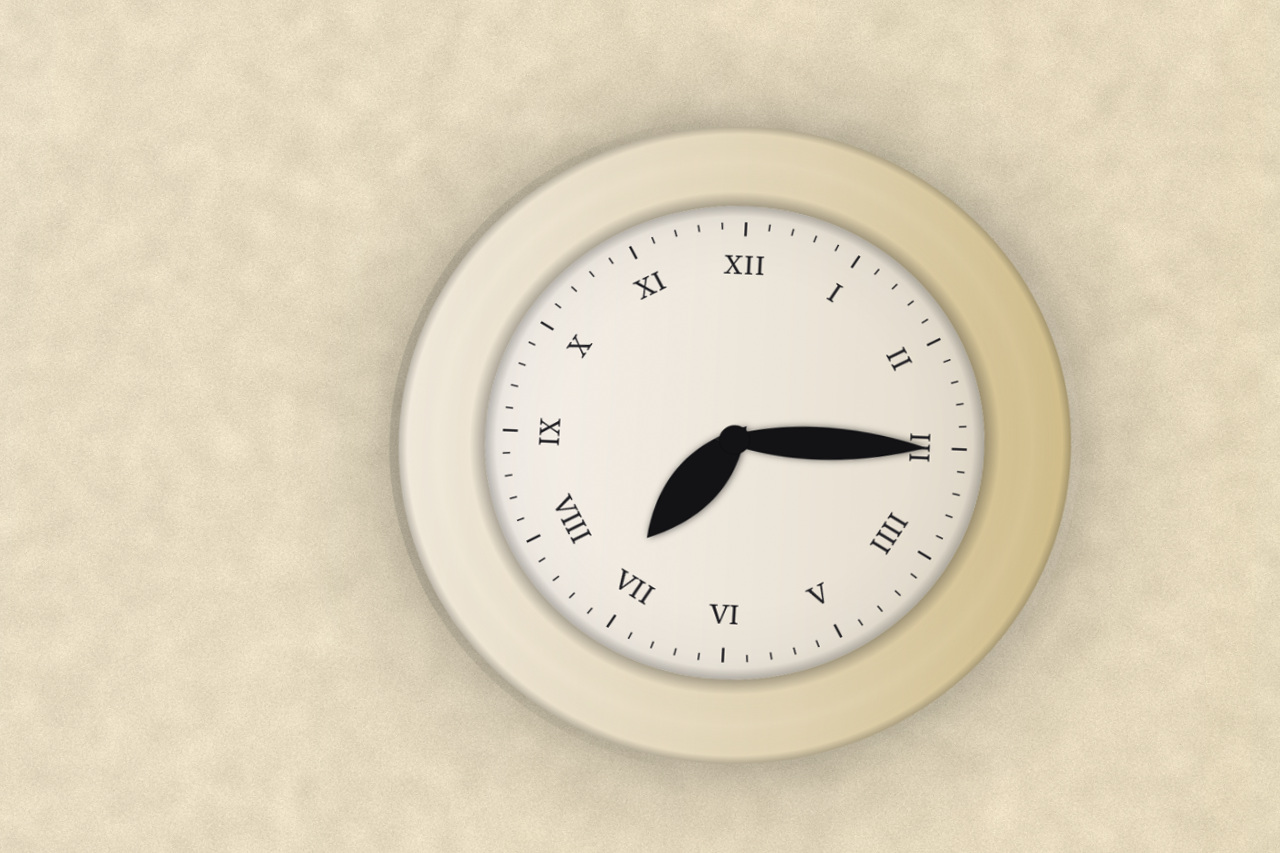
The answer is 7.15
